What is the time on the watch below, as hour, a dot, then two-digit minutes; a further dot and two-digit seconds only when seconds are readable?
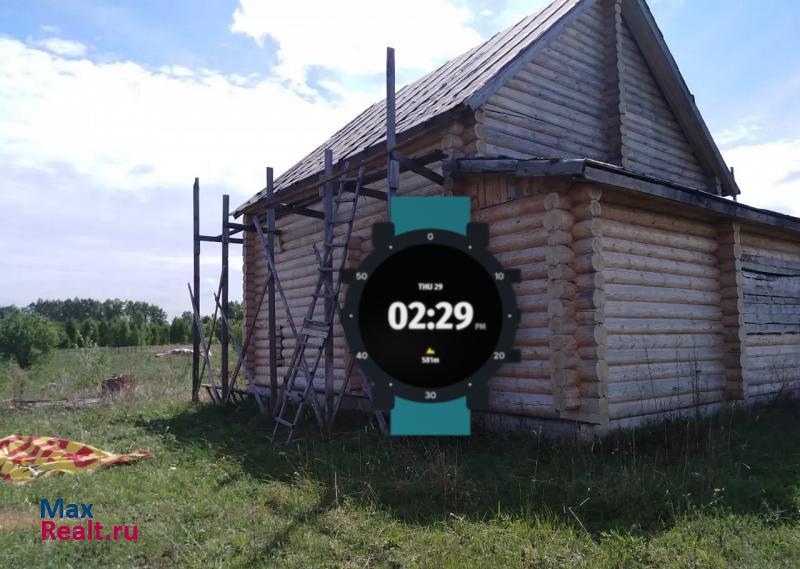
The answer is 2.29
